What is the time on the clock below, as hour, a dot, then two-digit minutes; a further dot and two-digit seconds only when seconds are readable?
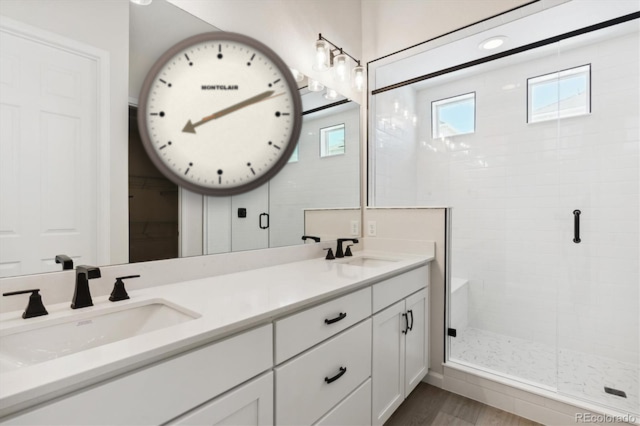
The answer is 8.11.12
